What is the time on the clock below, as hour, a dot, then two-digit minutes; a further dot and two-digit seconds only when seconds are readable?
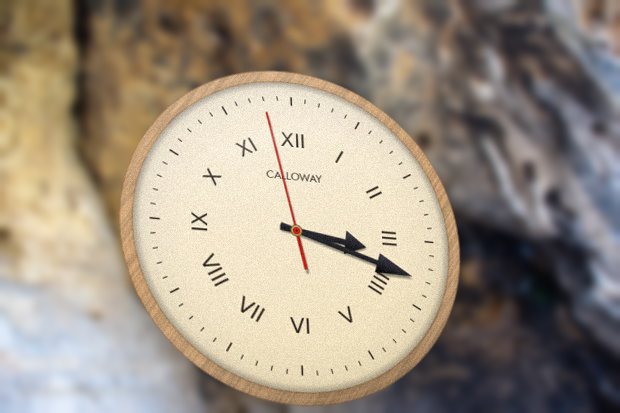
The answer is 3.17.58
